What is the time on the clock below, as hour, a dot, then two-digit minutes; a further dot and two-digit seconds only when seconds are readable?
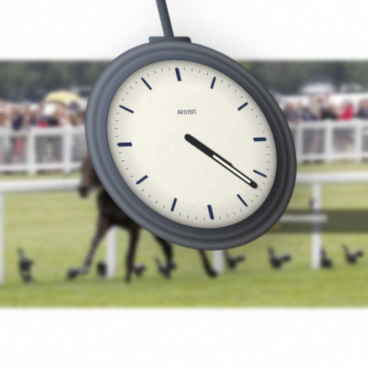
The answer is 4.22
